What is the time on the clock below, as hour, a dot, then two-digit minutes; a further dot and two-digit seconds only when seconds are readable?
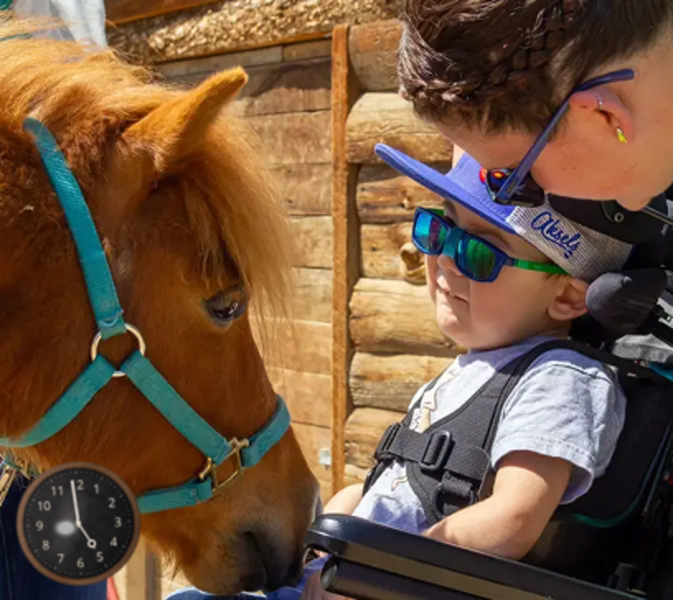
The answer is 4.59
